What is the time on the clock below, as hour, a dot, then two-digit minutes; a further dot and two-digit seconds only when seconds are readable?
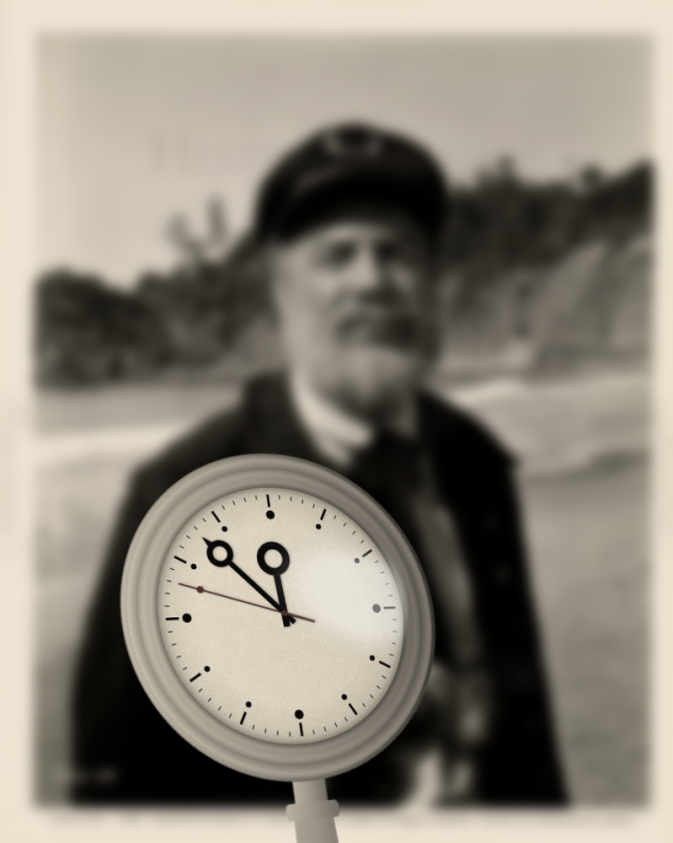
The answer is 11.52.48
